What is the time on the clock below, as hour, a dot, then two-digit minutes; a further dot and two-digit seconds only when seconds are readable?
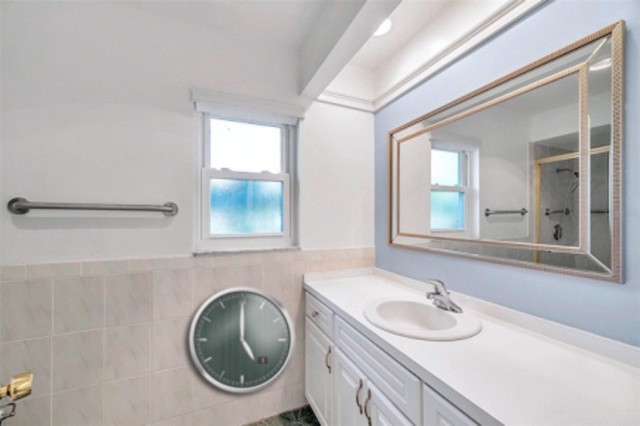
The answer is 5.00
